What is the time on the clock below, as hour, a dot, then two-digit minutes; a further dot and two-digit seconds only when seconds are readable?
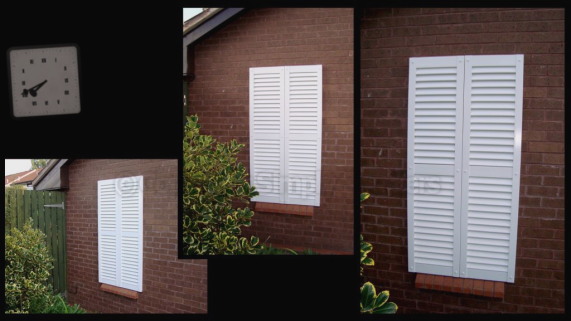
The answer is 7.41
